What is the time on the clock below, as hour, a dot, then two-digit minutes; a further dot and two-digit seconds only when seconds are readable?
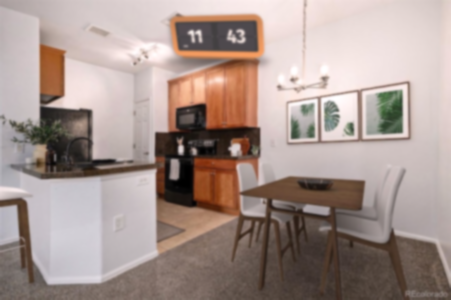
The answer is 11.43
